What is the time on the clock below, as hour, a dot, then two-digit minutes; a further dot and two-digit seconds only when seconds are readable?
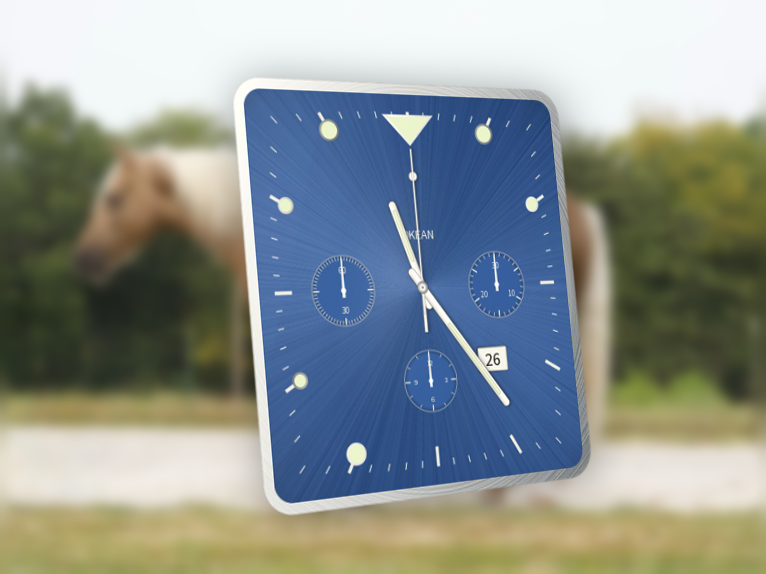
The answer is 11.24
